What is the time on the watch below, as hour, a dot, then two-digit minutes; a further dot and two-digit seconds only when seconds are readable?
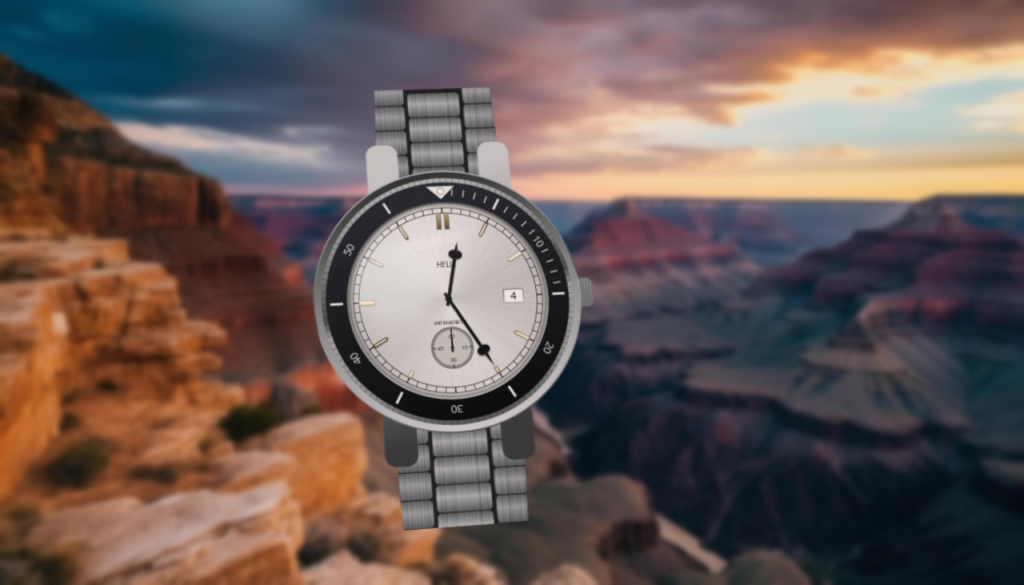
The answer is 12.25
